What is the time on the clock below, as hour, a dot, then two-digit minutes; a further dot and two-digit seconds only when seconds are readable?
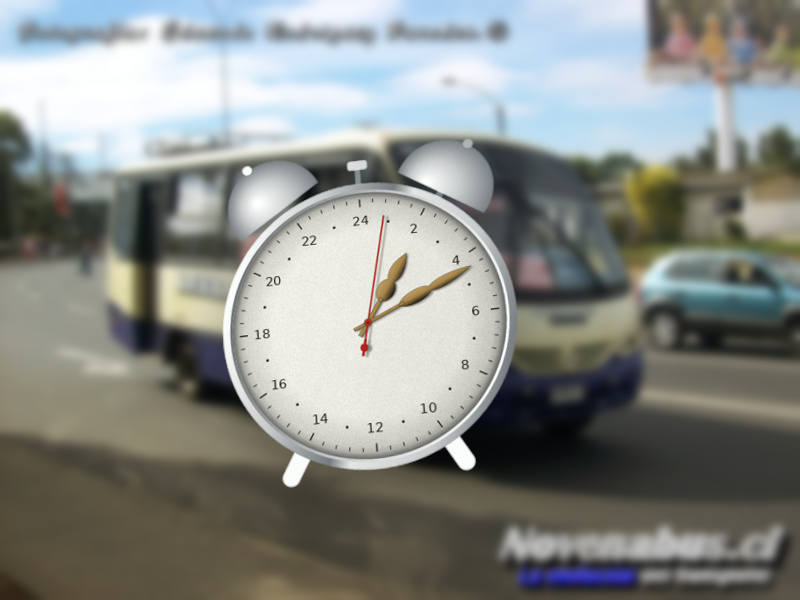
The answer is 2.11.02
